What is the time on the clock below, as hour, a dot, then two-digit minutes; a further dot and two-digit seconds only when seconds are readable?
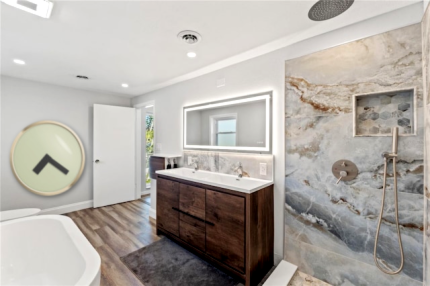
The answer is 7.21
